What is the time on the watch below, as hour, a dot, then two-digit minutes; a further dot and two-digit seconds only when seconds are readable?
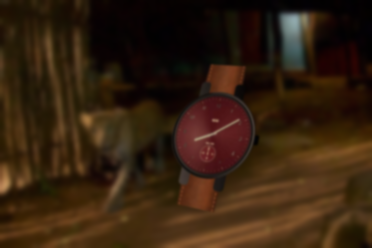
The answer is 8.09
